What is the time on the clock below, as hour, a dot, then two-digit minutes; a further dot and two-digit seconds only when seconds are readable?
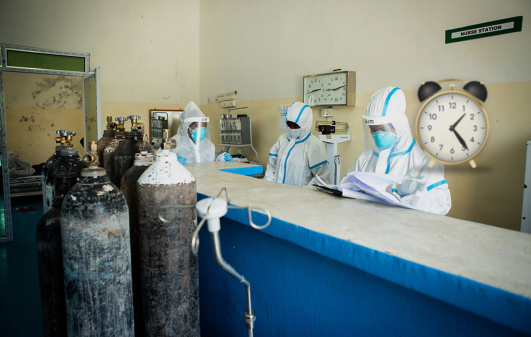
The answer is 1.24
